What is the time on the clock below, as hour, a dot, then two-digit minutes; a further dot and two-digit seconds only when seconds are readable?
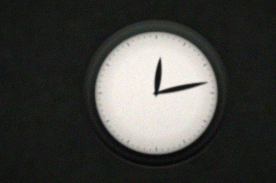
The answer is 12.13
